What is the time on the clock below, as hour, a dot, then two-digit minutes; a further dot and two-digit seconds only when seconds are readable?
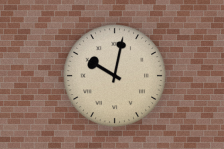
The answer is 10.02
